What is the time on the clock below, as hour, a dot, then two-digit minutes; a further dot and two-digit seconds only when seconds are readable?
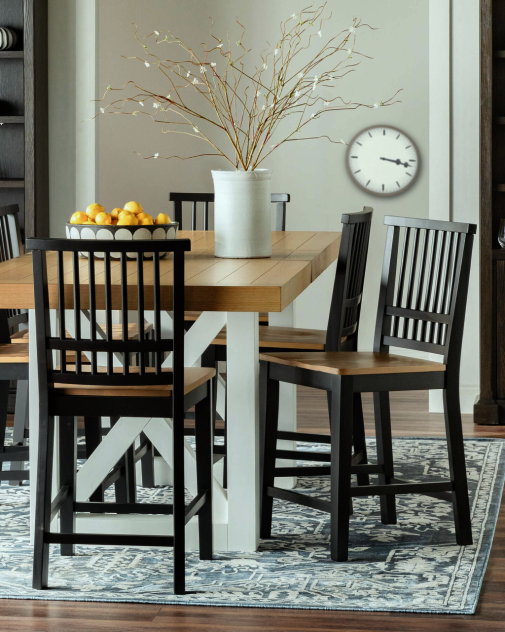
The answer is 3.17
